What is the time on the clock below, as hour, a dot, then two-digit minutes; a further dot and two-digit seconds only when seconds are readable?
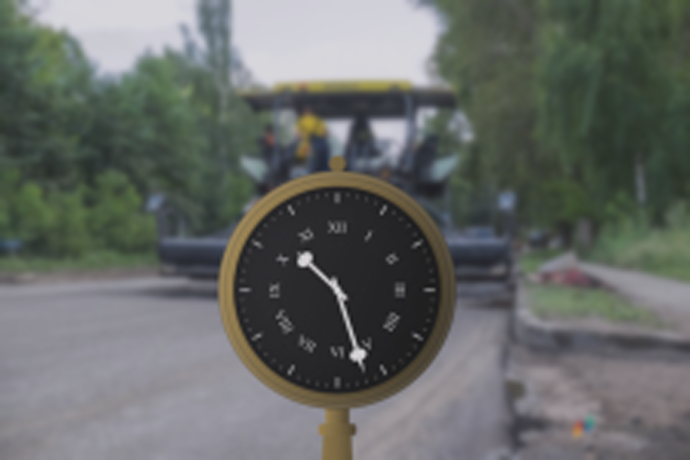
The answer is 10.27
